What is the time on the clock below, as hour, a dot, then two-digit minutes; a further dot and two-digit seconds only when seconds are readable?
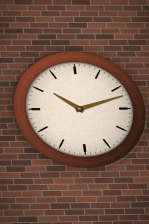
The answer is 10.12
